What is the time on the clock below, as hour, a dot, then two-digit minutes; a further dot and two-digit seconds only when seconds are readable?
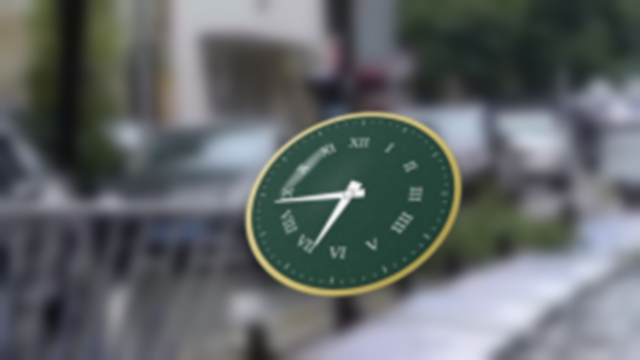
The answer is 6.44
